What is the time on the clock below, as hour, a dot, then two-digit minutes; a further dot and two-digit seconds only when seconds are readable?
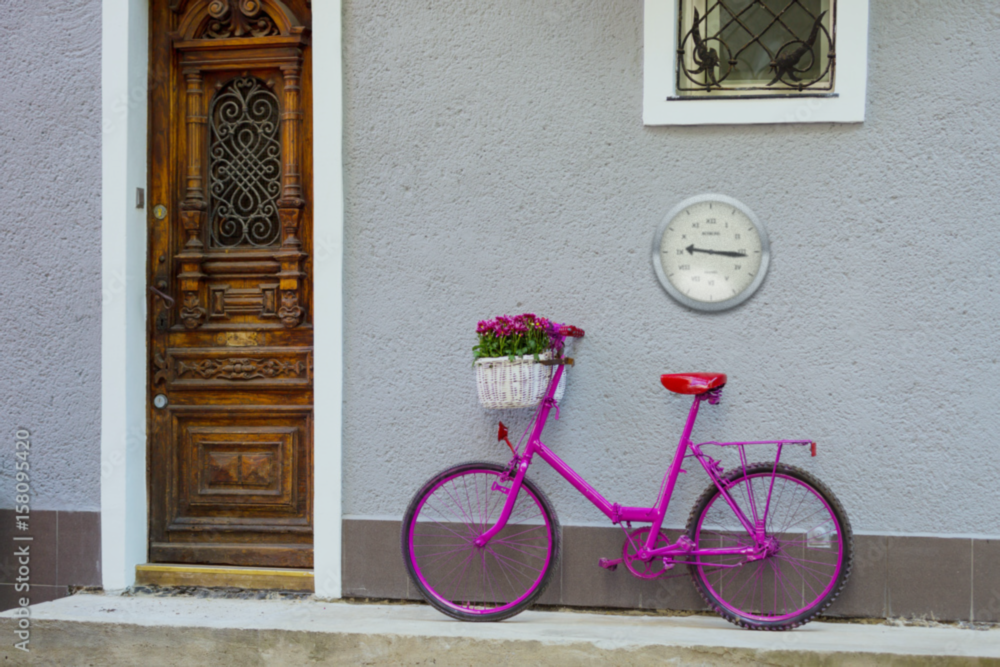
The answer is 9.16
